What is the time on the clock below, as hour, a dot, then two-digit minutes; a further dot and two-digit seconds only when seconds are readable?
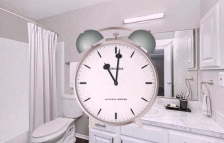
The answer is 11.01
